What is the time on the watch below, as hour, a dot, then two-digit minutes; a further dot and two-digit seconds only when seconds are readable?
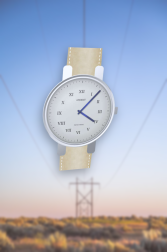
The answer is 4.07
